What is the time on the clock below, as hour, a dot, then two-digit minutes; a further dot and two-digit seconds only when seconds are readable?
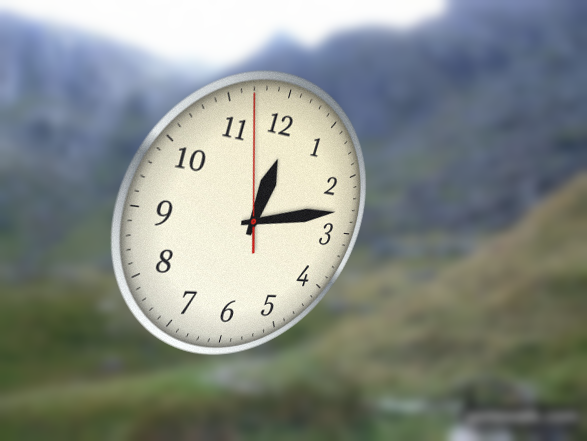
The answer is 12.12.57
